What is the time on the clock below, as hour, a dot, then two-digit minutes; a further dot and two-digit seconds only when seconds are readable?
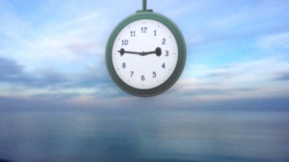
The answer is 2.46
